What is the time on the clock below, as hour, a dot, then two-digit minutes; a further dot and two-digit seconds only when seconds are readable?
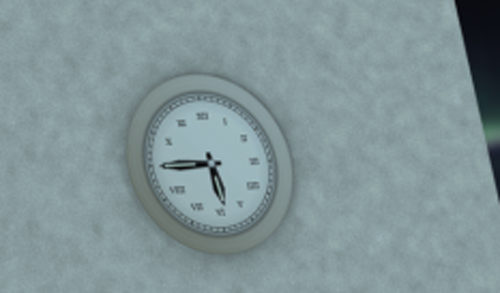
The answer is 5.45
